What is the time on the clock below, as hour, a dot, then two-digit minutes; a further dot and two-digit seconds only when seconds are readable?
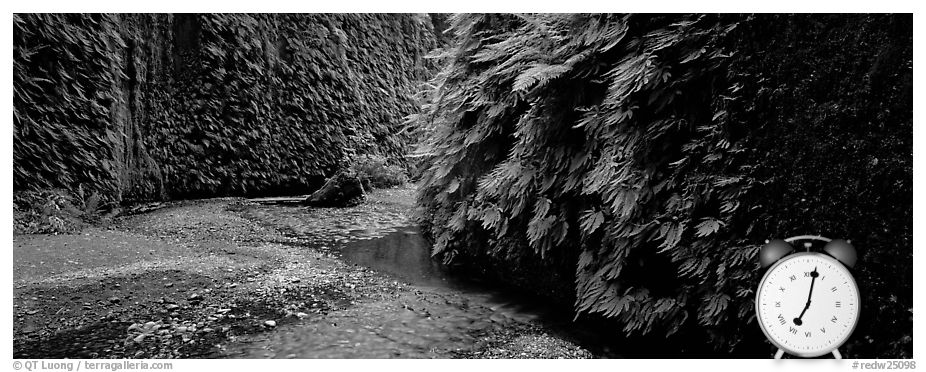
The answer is 7.02
